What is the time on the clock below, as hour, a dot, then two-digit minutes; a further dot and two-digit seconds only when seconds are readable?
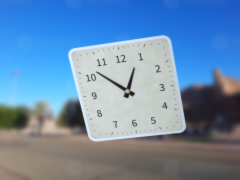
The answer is 12.52
